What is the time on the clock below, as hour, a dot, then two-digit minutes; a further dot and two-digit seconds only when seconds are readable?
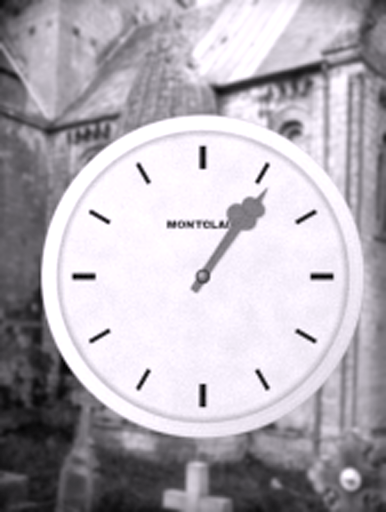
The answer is 1.06
